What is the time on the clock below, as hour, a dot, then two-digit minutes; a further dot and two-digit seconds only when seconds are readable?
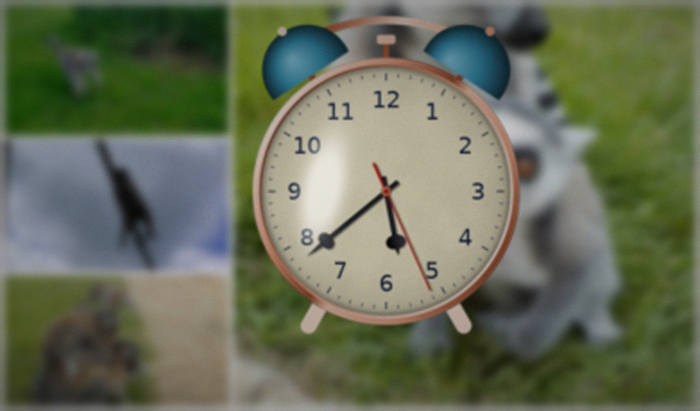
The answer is 5.38.26
